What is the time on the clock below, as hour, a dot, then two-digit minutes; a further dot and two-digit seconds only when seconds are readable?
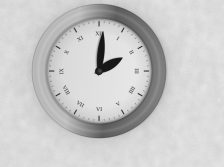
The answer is 2.01
